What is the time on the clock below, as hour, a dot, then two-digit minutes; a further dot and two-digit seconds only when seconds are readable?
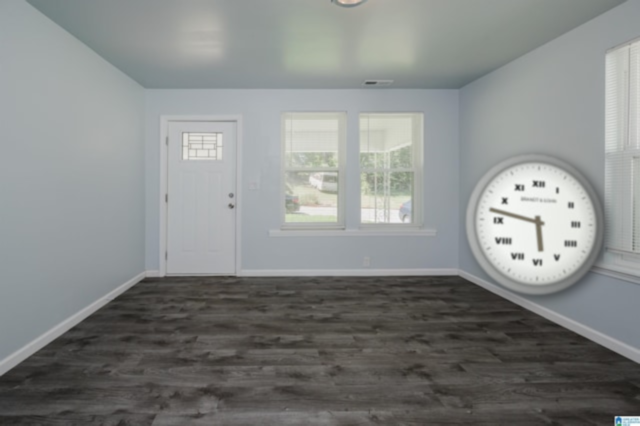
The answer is 5.47
